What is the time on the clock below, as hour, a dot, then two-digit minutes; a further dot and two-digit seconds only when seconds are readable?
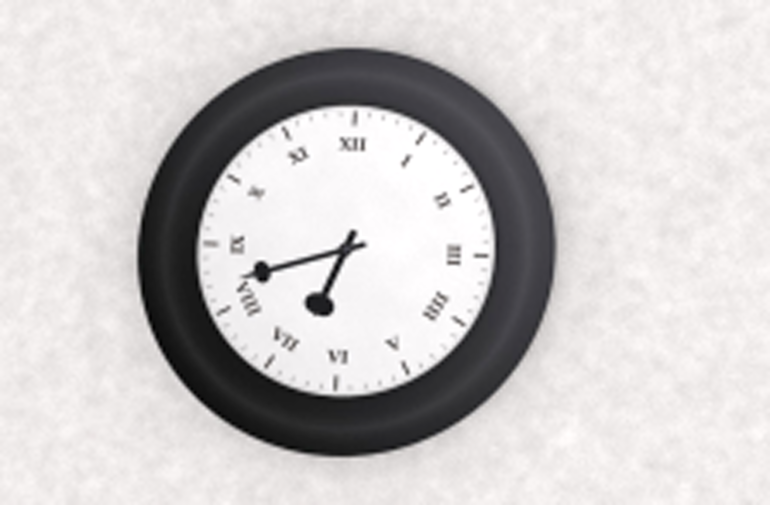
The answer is 6.42
